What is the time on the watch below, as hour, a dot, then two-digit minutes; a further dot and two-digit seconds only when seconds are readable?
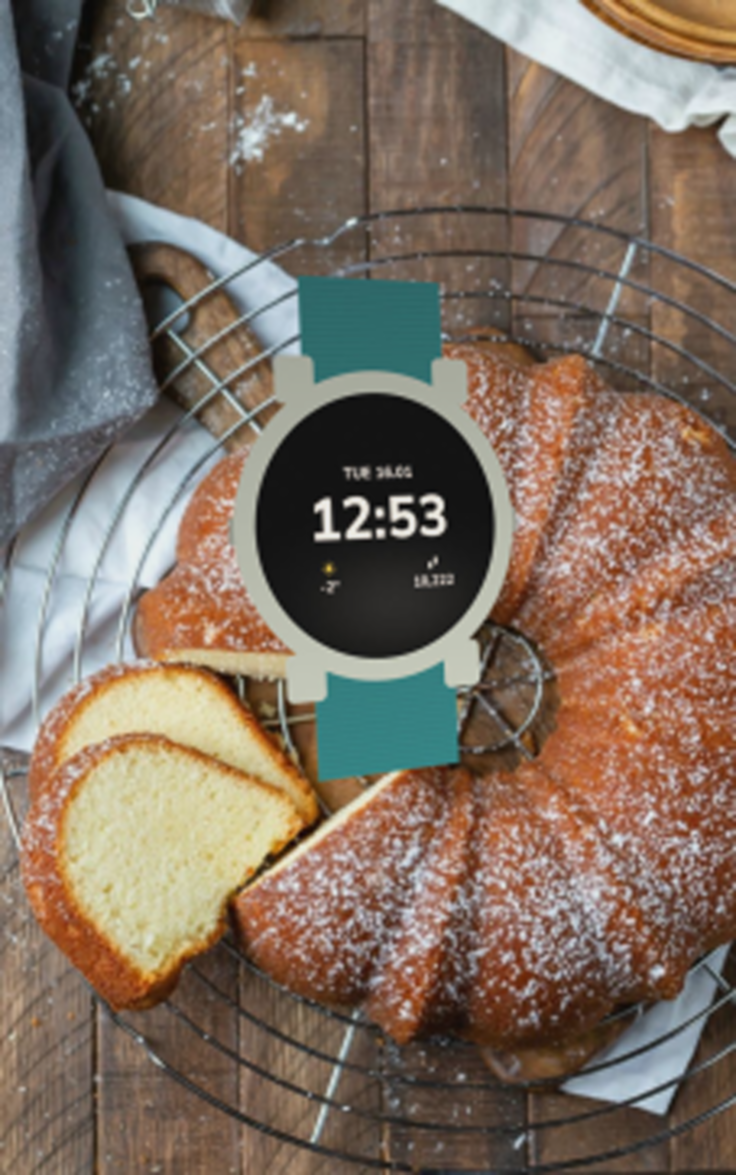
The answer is 12.53
